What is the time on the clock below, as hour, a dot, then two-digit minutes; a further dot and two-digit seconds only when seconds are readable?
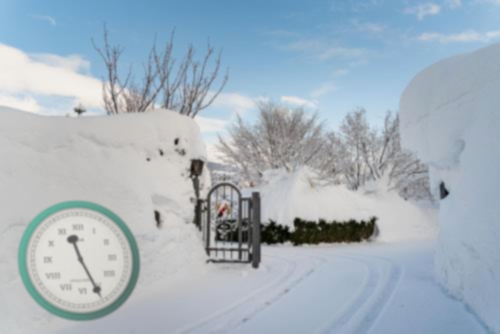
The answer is 11.26
